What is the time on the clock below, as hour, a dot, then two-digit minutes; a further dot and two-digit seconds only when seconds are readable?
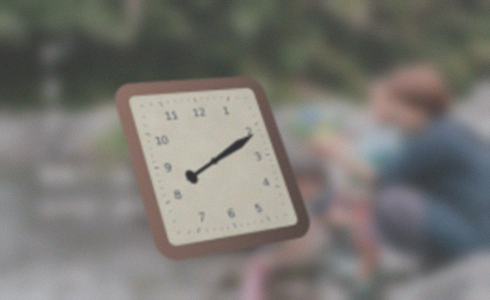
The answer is 8.11
